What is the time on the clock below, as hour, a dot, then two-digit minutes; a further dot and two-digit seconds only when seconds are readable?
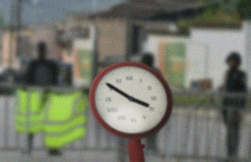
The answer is 3.51
